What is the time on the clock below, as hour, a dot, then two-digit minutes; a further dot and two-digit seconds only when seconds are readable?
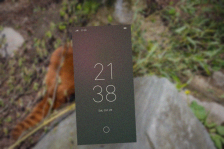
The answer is 21.38
